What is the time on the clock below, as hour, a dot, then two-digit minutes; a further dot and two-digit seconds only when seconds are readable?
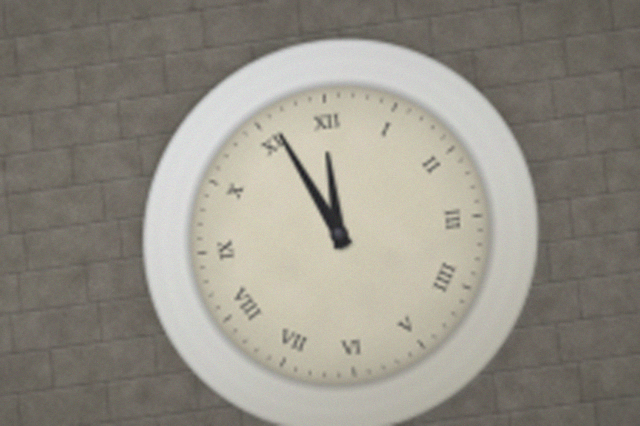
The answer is 11.56
